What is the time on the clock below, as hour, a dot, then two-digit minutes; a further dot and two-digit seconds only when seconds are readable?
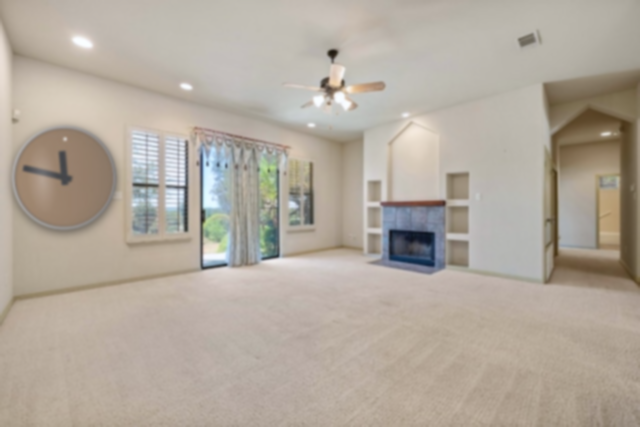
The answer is 11.47
